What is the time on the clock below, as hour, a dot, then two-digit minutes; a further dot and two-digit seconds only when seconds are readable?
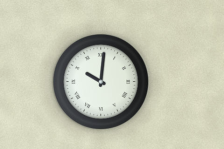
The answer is 10.01
